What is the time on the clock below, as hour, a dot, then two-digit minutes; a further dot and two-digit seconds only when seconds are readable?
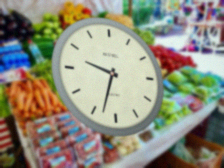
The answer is 9.33
